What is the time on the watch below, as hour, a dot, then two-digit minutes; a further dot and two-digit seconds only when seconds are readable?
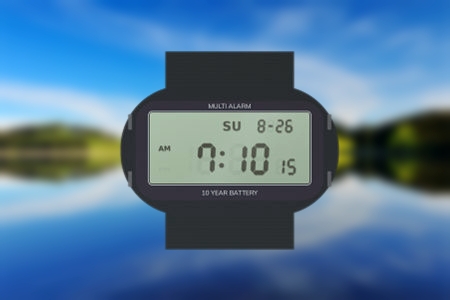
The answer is 7.10.15
